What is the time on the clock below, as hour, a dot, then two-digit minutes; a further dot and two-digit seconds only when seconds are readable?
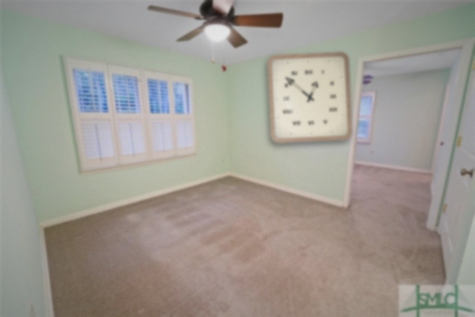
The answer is 12.52
